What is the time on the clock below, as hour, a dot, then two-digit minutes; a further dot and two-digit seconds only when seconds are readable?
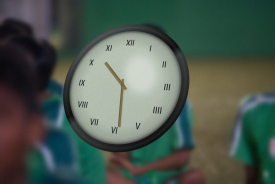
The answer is 10.29
